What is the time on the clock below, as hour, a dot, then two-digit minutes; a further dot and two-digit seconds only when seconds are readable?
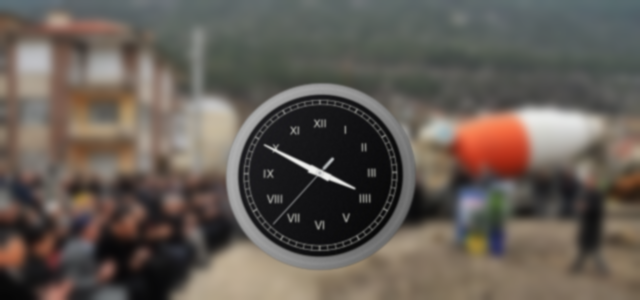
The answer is 3.49.37
